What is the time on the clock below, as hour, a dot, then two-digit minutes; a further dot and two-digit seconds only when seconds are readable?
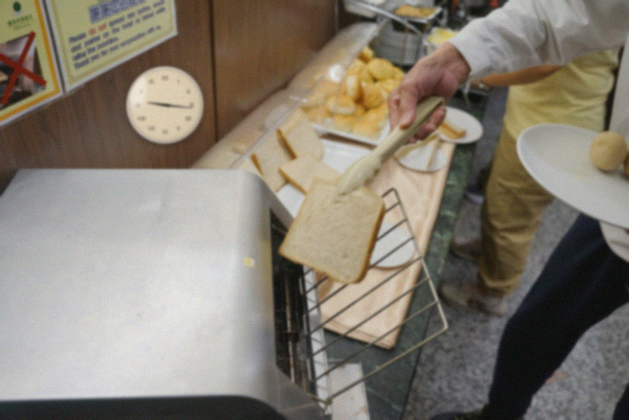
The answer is 9.16
